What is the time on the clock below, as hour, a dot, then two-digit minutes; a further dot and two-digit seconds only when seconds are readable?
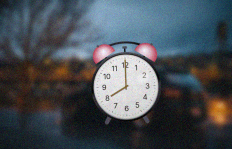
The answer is 8.00
